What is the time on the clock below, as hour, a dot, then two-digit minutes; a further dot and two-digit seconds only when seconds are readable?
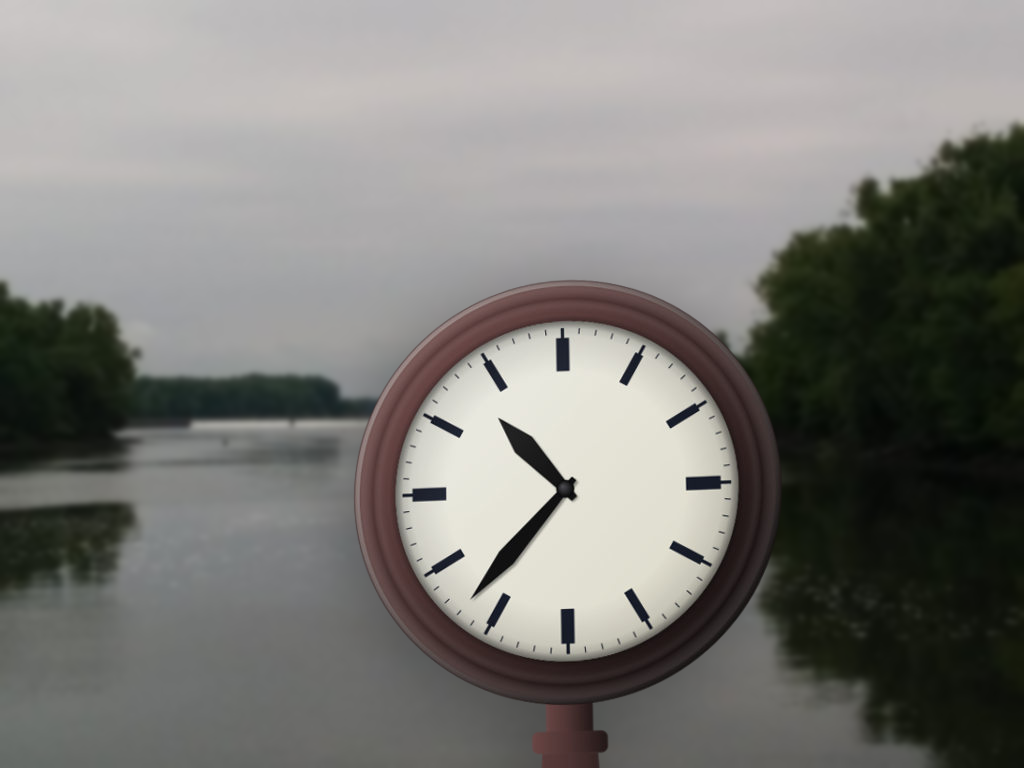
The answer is 10.37
